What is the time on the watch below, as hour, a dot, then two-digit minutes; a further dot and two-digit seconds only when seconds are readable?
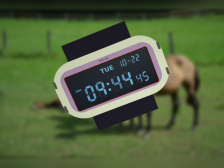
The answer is 9.44.45
